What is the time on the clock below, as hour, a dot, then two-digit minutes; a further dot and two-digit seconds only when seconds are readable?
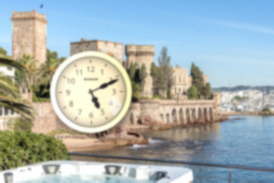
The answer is 5.11
